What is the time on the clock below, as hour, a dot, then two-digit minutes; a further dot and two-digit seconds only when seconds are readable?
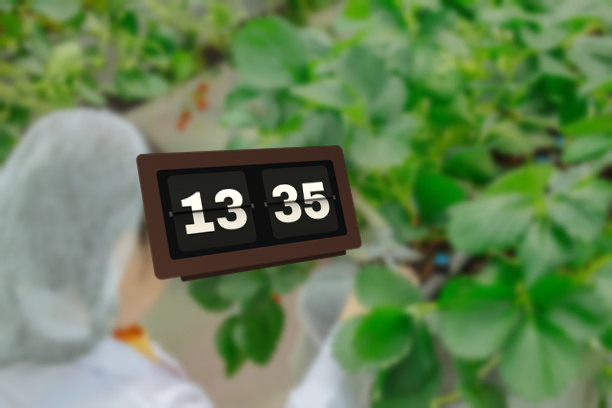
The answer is 13.35
